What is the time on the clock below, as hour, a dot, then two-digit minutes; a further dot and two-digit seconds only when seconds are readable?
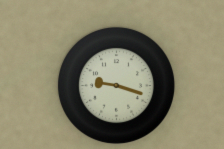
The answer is 9.18
